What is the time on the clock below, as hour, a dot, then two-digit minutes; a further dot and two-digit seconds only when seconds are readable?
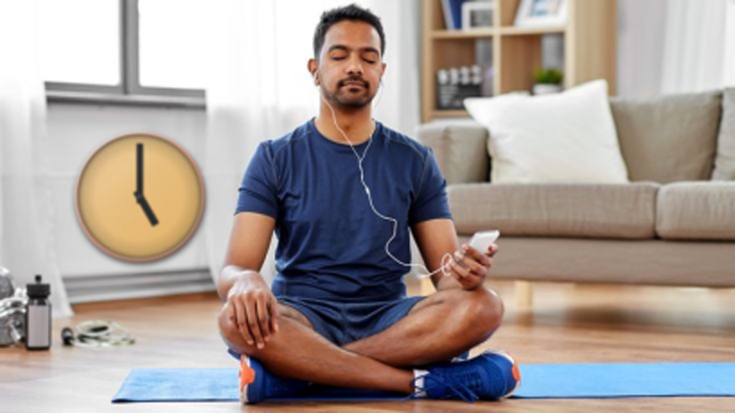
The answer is 5.00
